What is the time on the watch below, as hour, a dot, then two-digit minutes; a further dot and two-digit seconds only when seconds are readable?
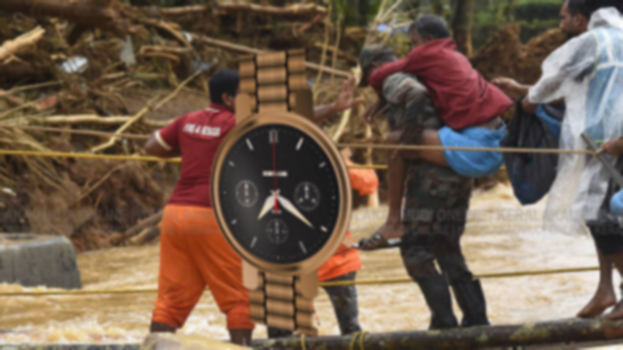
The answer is 7.21
